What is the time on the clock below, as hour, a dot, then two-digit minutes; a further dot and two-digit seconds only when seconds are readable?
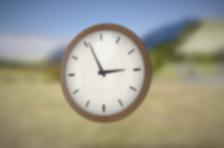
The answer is 2.56
